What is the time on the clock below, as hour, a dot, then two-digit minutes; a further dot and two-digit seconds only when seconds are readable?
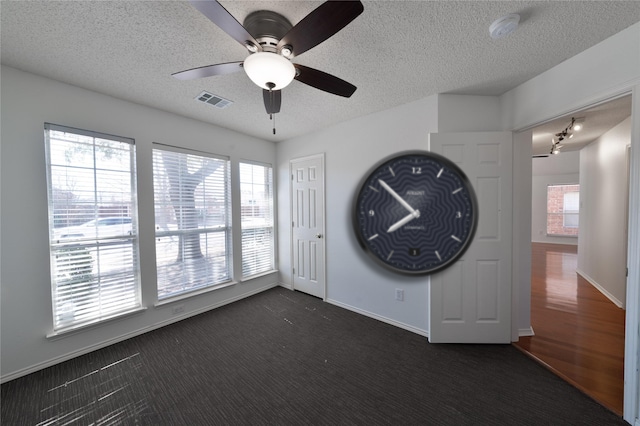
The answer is 7.52
